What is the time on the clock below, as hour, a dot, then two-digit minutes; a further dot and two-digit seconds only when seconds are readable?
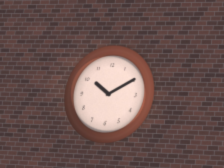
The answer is 10.10
